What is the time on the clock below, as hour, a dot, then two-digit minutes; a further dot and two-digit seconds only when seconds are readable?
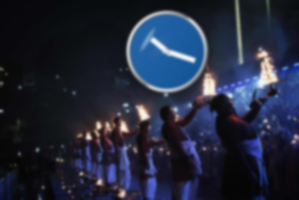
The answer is 10.18
